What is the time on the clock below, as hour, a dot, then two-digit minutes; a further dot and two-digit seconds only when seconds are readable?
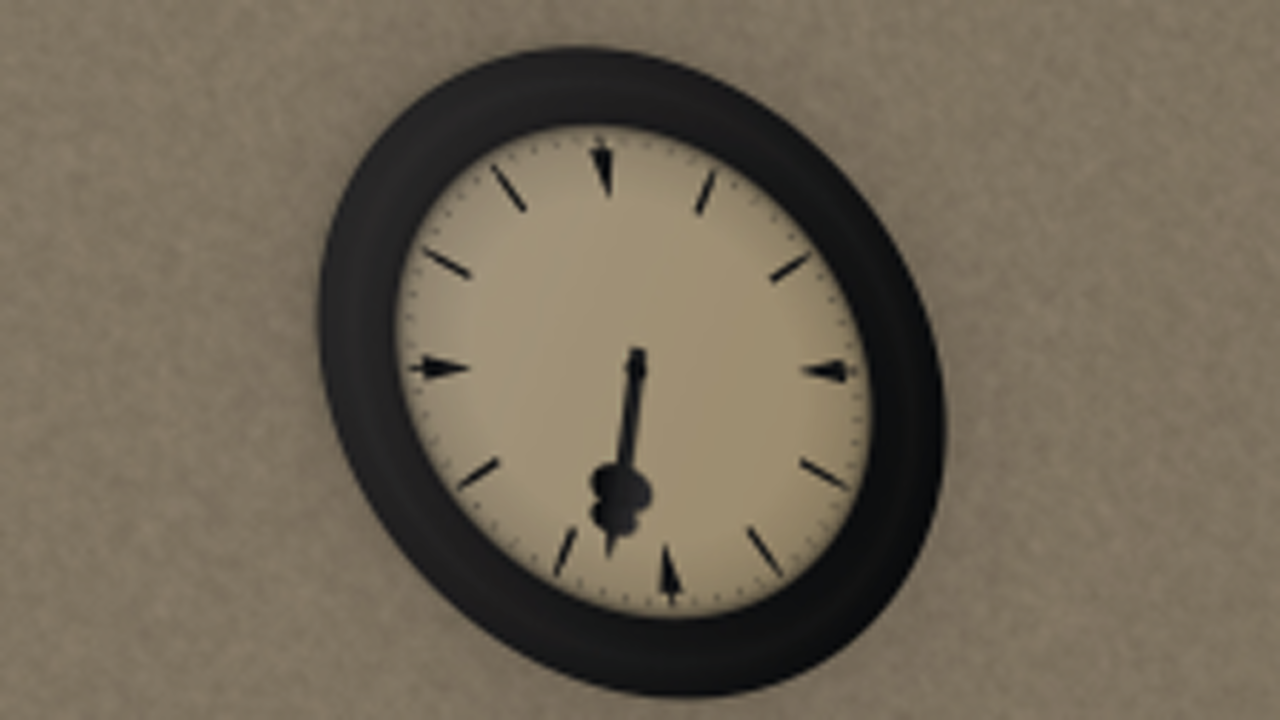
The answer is 6.33
